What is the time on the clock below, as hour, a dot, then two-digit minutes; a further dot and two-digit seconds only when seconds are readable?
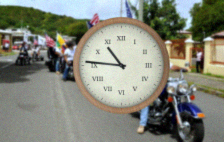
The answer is 10.46
